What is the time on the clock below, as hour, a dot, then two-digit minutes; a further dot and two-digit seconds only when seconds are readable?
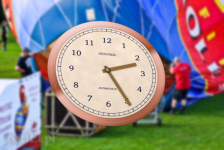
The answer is 2.25
